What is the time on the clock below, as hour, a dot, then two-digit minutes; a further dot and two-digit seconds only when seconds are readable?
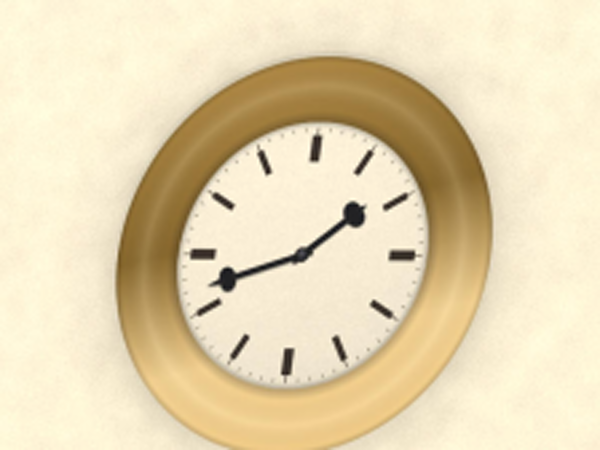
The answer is 1.42
